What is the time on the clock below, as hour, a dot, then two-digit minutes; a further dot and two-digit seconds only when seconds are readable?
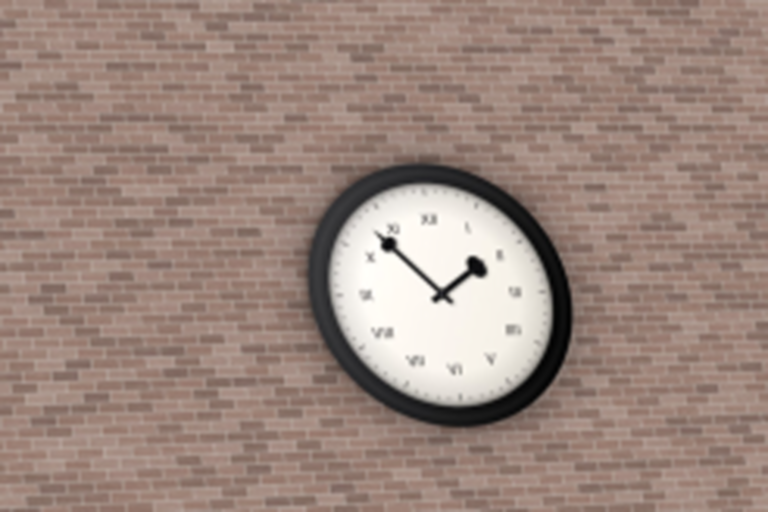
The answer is 1.53
